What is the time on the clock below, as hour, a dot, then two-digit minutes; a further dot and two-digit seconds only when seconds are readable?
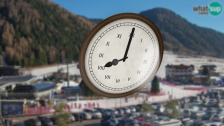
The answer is 8.00
